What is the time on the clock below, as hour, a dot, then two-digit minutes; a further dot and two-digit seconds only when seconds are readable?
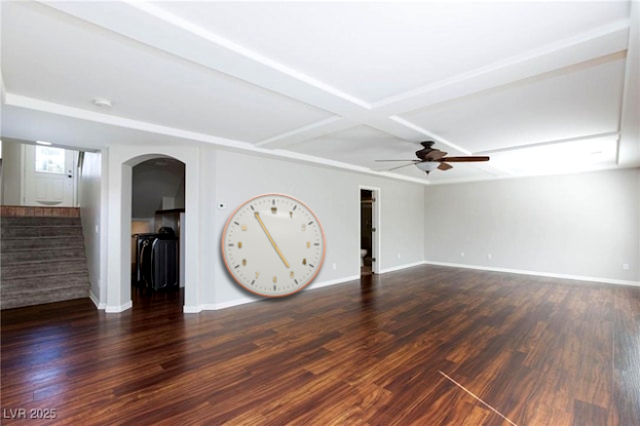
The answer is 4.55
